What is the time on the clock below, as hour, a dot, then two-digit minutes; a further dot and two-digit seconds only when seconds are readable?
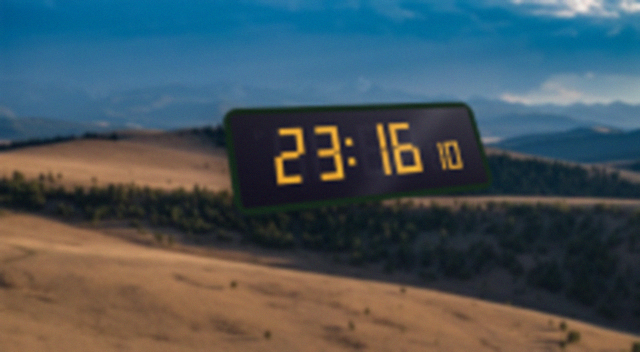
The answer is 23.16.10
